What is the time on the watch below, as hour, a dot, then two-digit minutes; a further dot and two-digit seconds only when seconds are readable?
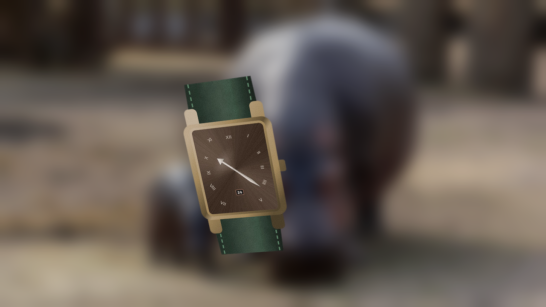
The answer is 10.22
